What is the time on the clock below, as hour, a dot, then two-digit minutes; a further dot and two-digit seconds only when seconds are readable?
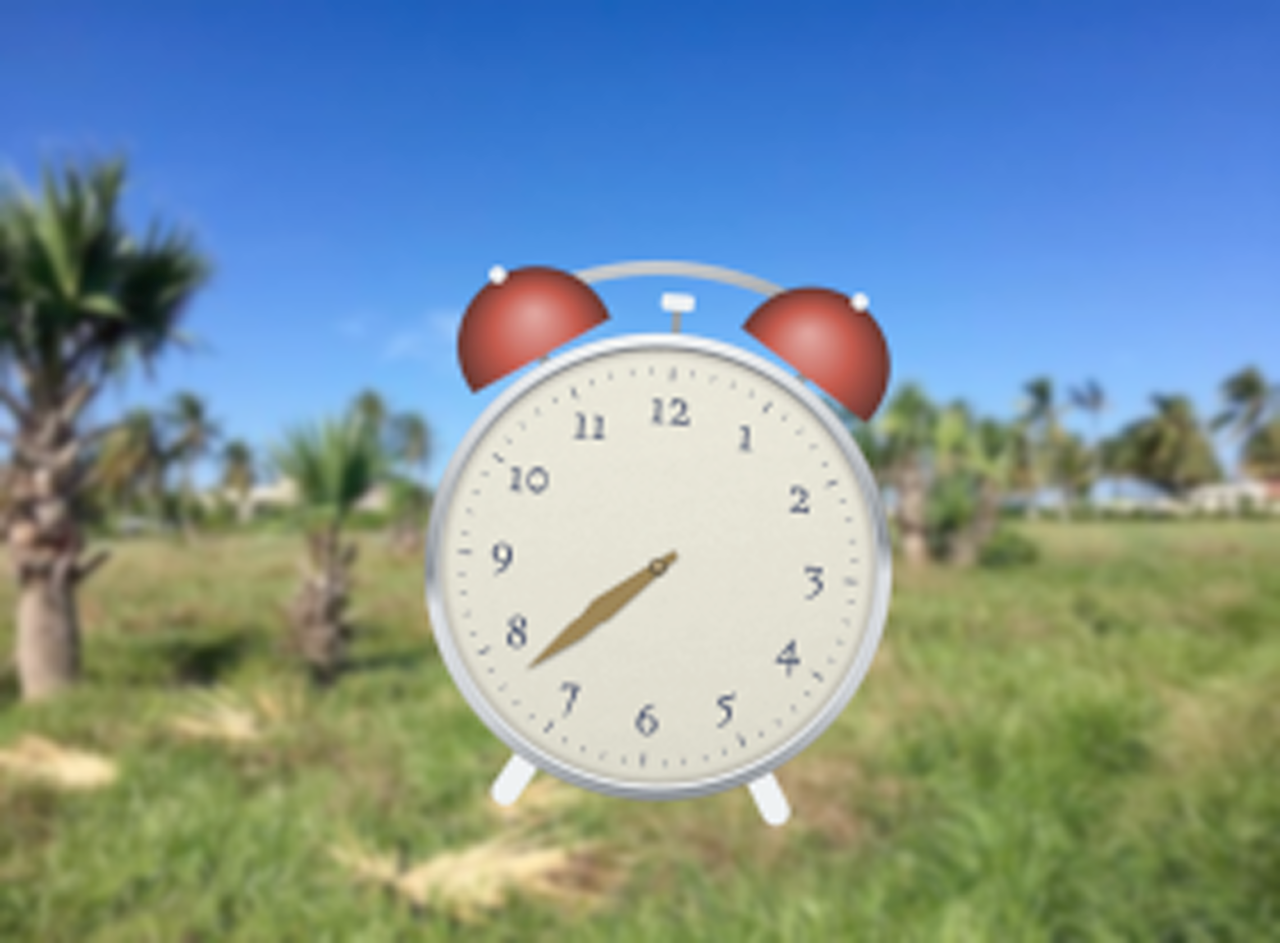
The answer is 7.38
